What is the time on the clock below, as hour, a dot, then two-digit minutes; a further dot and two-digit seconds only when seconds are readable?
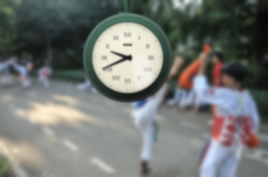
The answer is 9.41
